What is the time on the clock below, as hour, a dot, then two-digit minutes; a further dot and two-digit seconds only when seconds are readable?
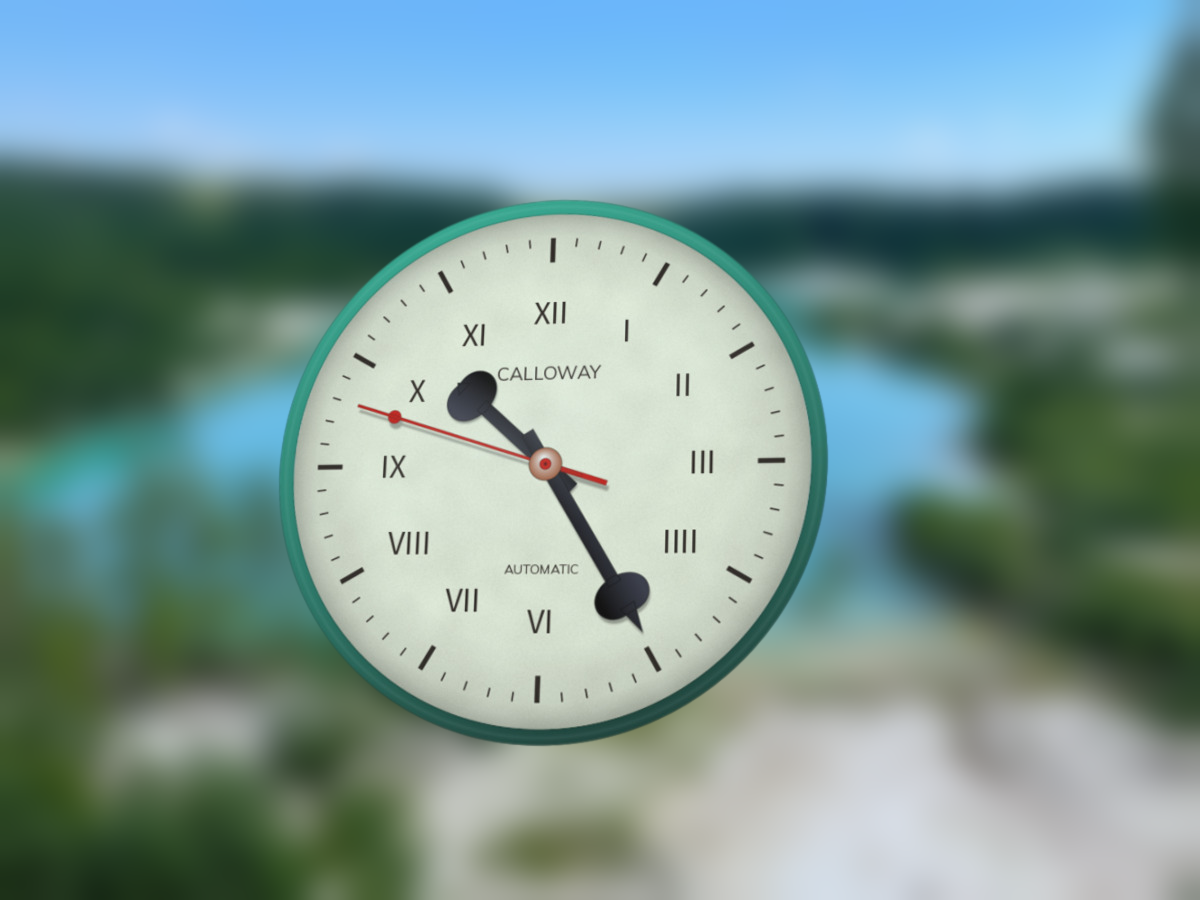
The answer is 10.24.48
